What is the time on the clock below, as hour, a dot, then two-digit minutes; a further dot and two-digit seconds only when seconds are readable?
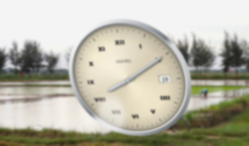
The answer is 8.10
